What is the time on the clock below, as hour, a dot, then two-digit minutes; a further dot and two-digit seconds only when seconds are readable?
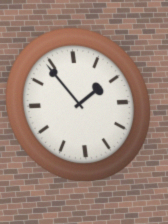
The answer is 1.54
